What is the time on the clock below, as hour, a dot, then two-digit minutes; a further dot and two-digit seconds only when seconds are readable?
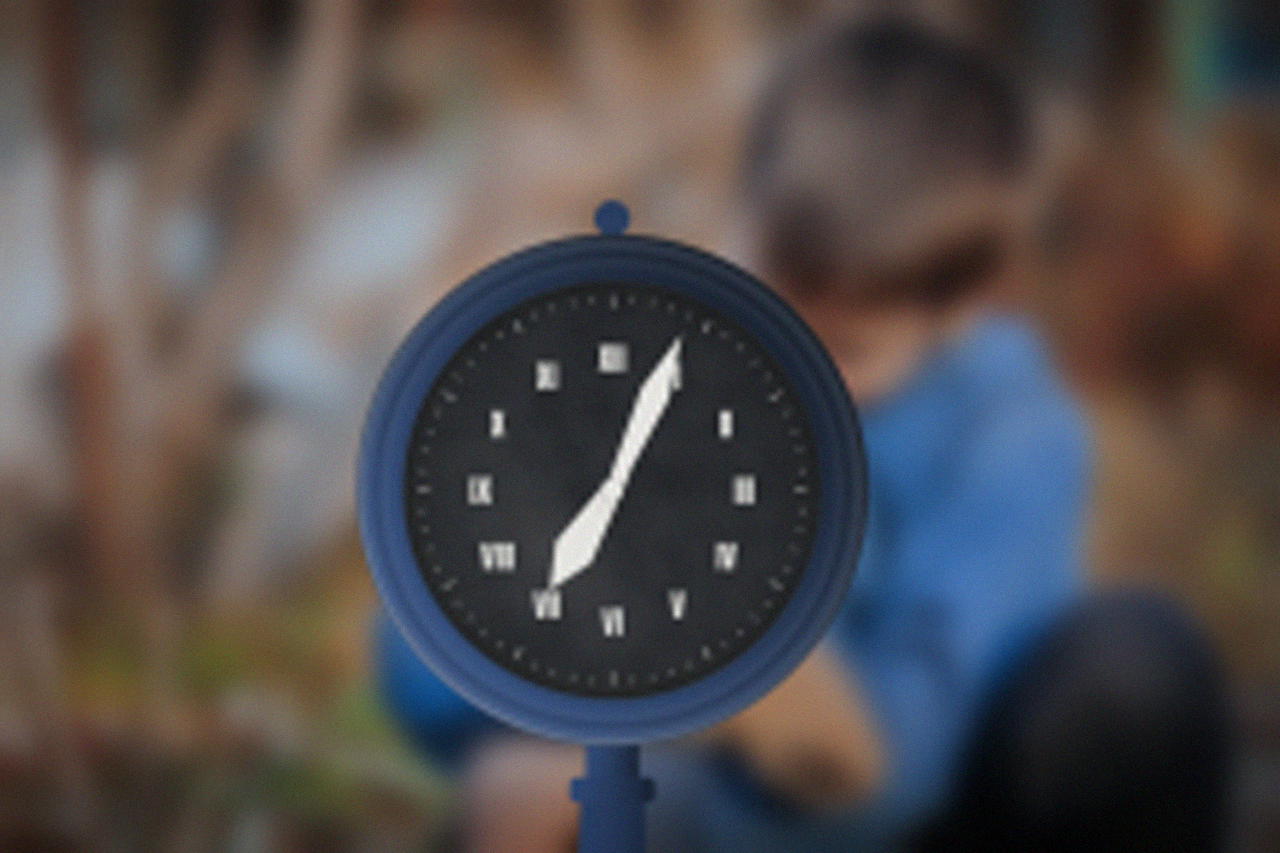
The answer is 7.04
